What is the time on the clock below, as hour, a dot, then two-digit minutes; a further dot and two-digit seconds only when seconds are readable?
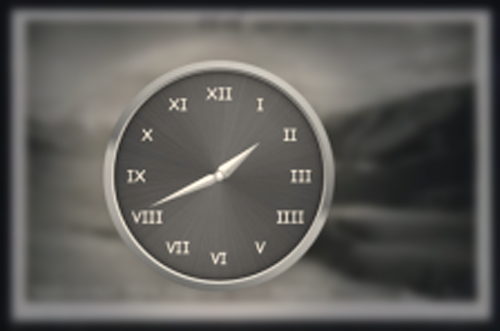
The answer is 1.41
